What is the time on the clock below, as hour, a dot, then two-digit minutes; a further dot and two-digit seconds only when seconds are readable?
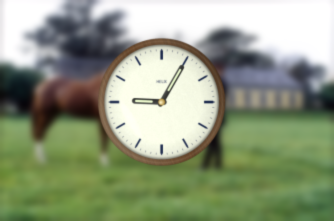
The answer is 9.05
